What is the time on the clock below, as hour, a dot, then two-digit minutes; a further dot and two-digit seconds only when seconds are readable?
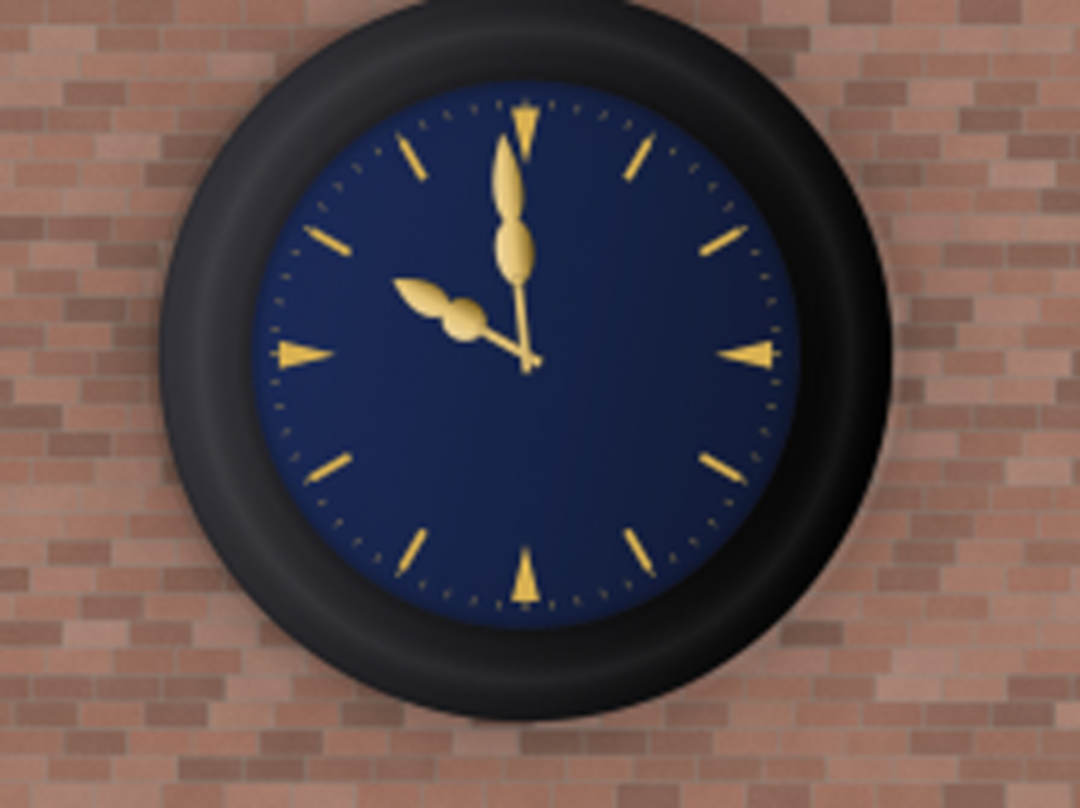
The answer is 9.59
